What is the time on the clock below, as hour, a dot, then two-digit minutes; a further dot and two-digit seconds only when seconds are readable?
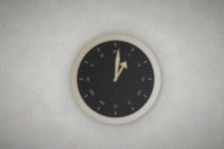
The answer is 1.01
